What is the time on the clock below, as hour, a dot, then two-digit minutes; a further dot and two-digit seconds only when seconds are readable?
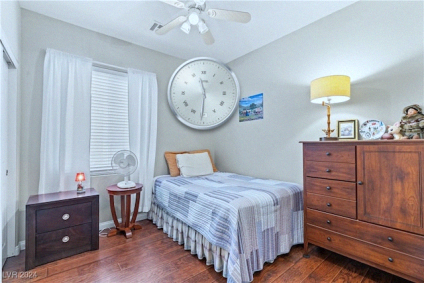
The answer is 11.31
